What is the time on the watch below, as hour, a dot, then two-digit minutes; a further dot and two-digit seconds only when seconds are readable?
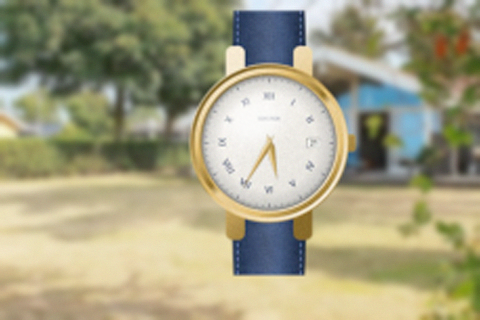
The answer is 5.35
